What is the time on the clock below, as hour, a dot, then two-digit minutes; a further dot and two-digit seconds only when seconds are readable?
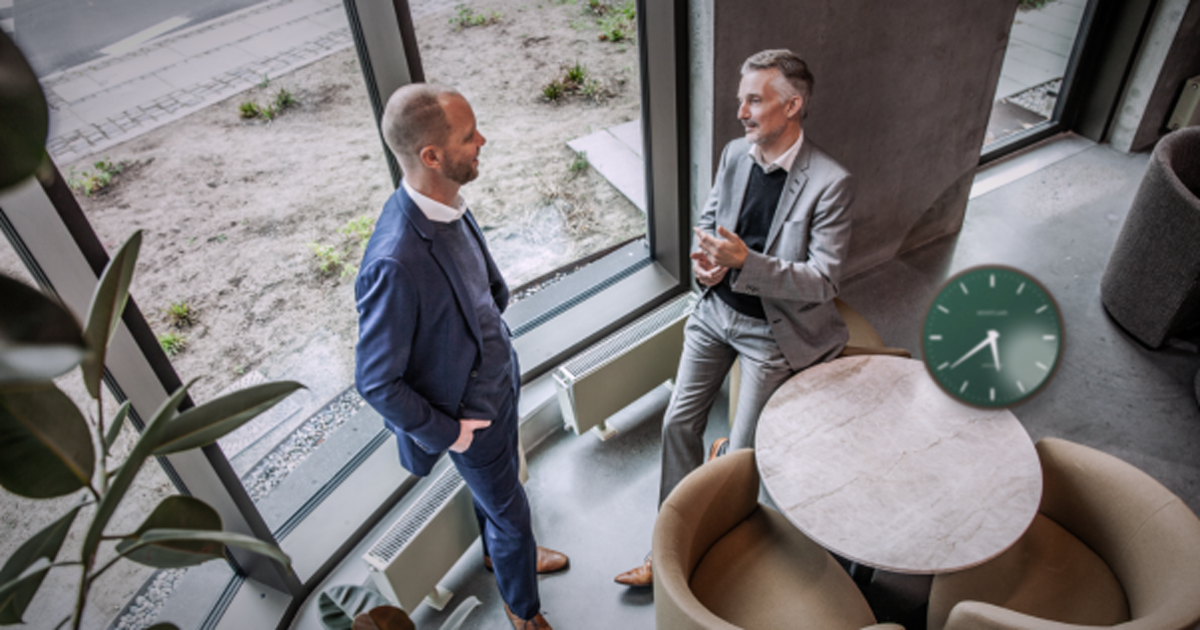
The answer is 5.39
